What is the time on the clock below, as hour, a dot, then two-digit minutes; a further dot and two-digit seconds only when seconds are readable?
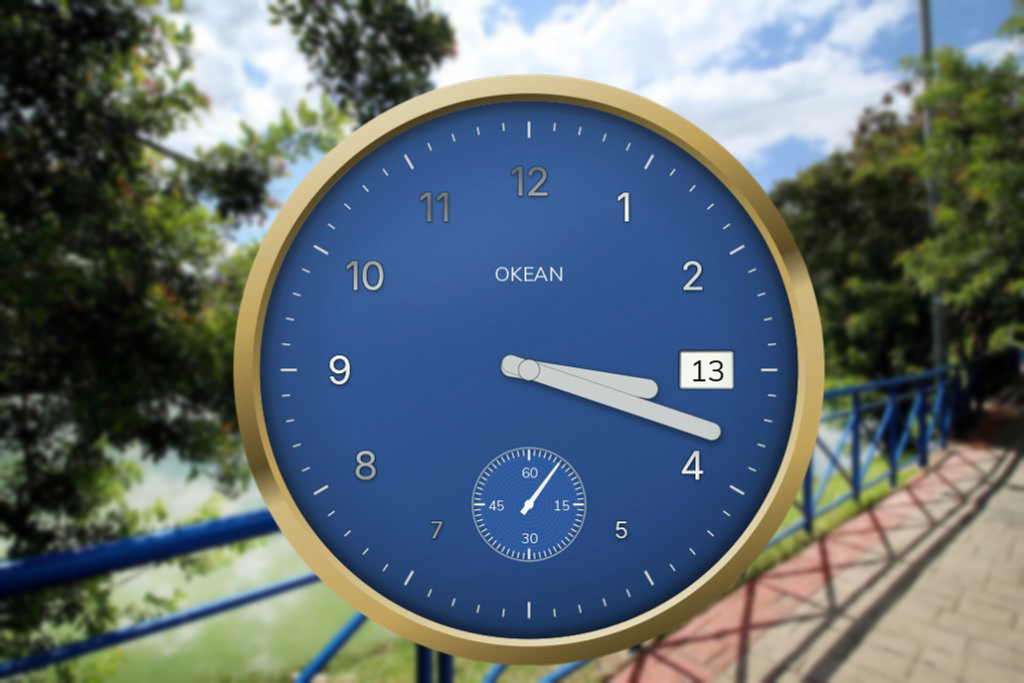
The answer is 3.18.06
